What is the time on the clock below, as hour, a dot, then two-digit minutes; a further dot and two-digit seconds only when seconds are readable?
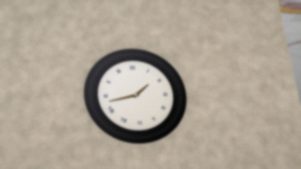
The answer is 1.43
